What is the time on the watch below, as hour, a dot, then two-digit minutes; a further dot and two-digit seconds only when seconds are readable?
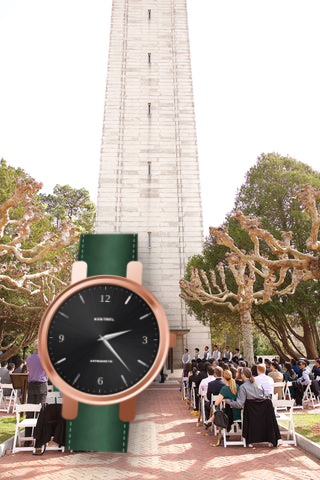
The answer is 2.23
